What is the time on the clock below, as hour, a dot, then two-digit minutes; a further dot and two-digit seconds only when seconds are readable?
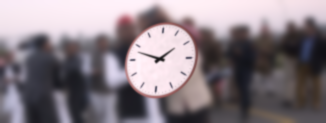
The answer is 1.48
